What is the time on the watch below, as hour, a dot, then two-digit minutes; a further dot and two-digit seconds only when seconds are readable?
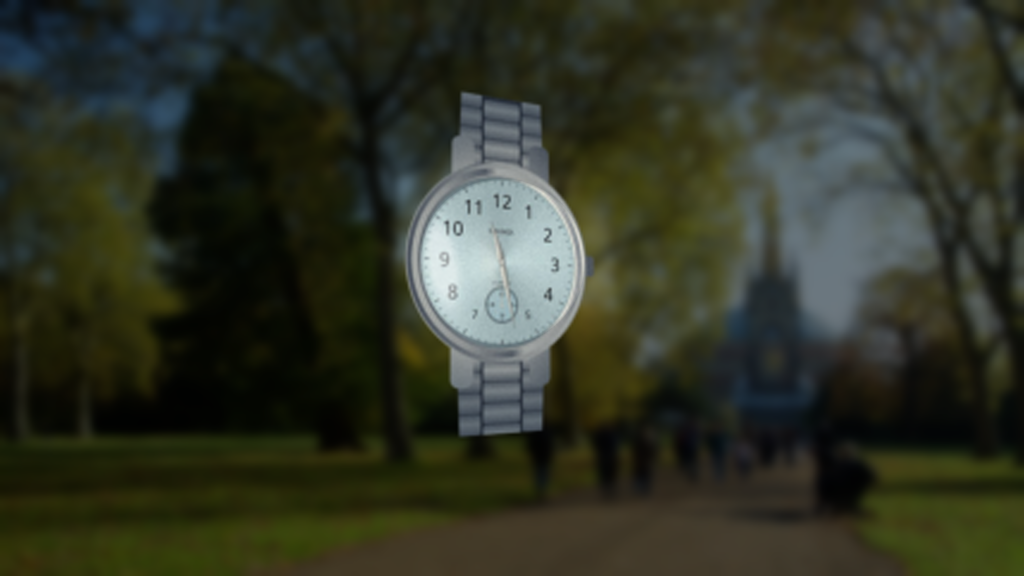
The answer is 11.28
